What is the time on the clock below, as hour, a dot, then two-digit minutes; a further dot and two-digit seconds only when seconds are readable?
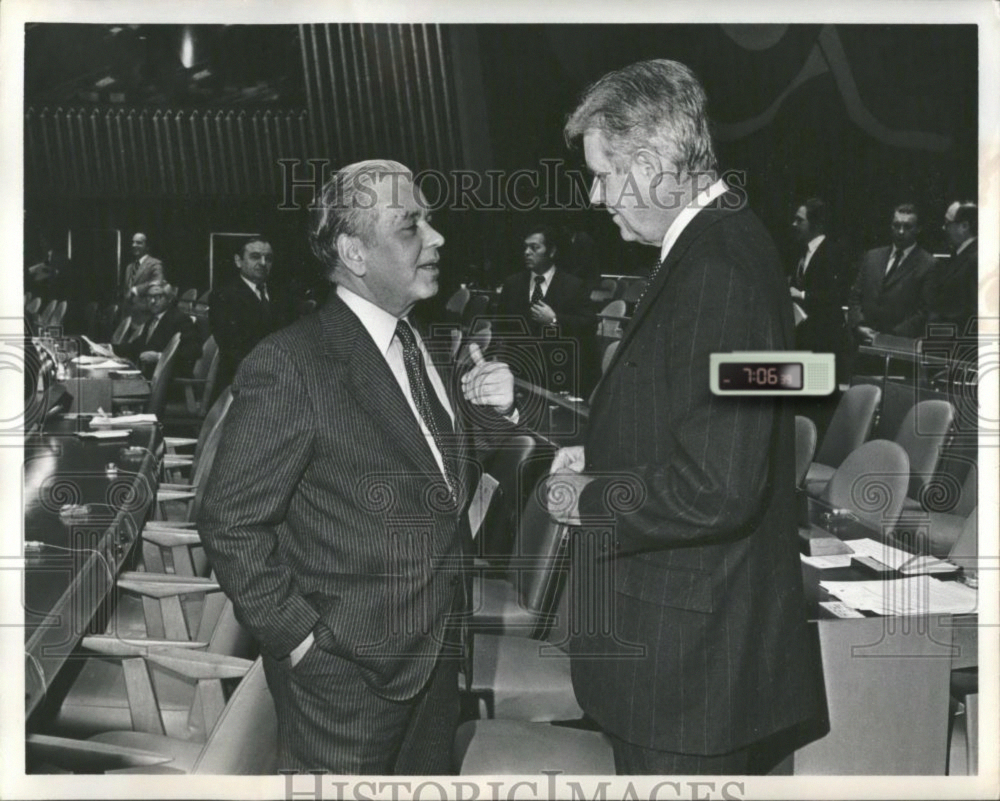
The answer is 7.06
